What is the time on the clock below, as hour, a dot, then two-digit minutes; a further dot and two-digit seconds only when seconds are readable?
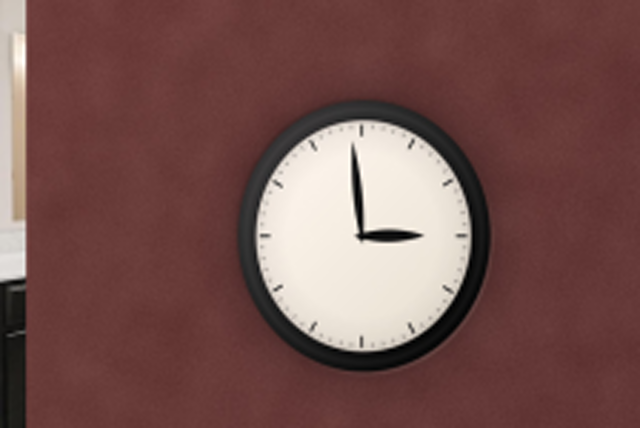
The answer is 2.59
